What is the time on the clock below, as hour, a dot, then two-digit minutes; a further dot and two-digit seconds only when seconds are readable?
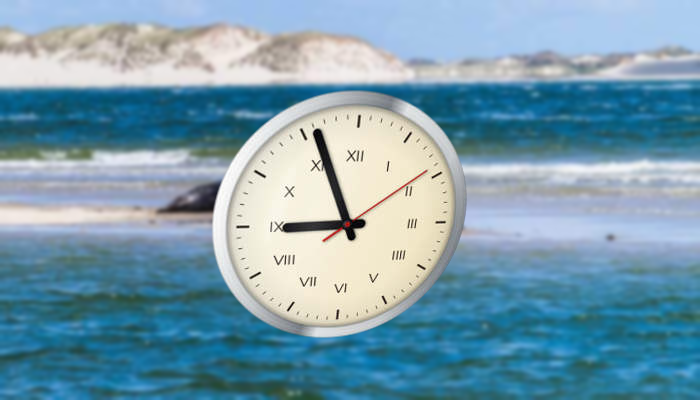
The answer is 8.56.09
